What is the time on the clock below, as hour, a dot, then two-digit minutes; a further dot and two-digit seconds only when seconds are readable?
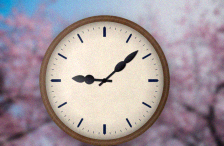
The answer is 9.08
